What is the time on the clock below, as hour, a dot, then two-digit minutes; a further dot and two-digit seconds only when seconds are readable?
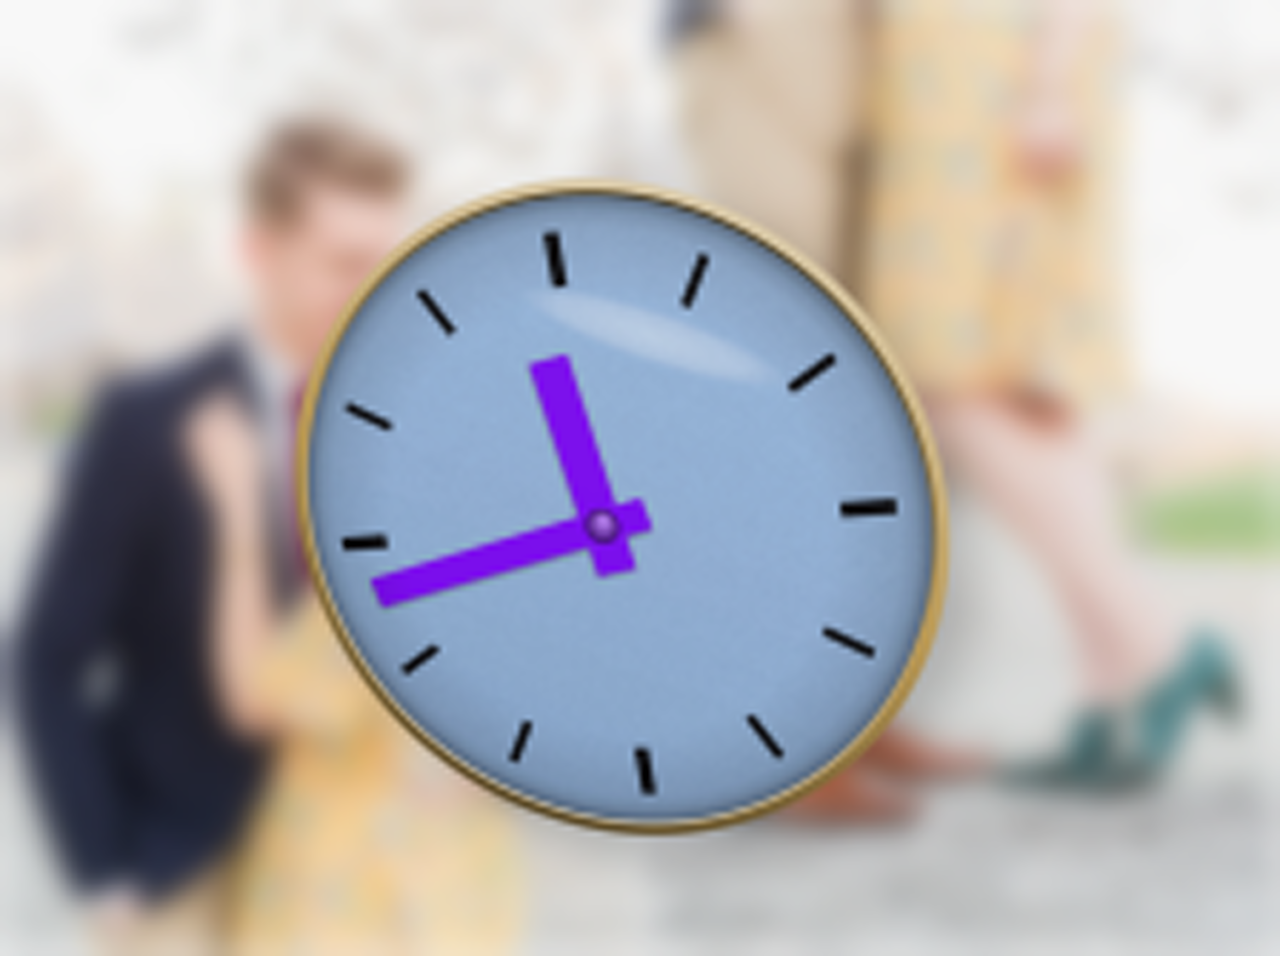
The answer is 11.43
